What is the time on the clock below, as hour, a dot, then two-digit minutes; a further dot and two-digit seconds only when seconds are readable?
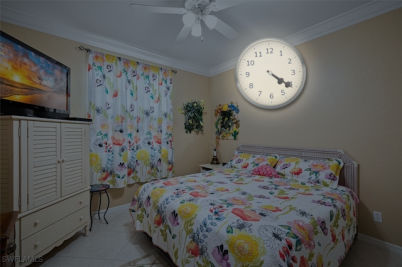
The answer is 4.21
